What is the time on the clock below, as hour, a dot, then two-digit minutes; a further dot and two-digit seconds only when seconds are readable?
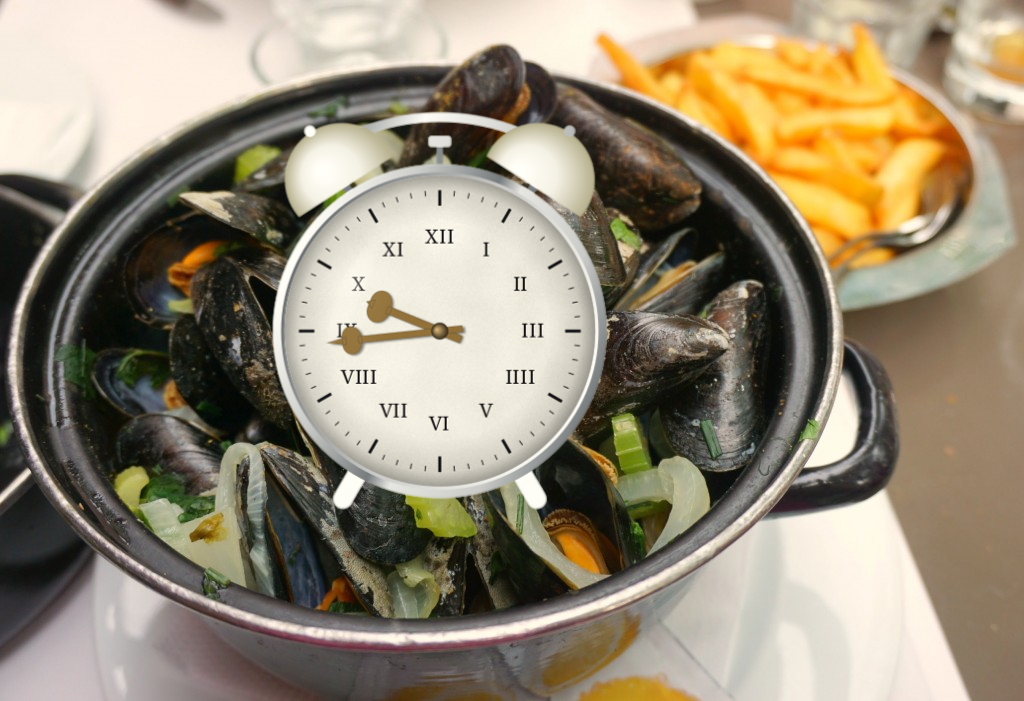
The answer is 9.44
